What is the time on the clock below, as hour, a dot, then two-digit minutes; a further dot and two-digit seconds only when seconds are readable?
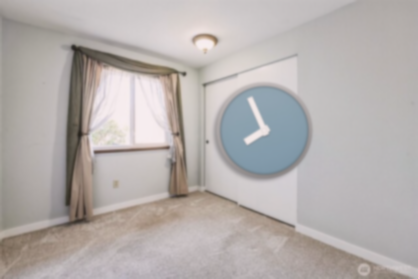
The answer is 7.56
